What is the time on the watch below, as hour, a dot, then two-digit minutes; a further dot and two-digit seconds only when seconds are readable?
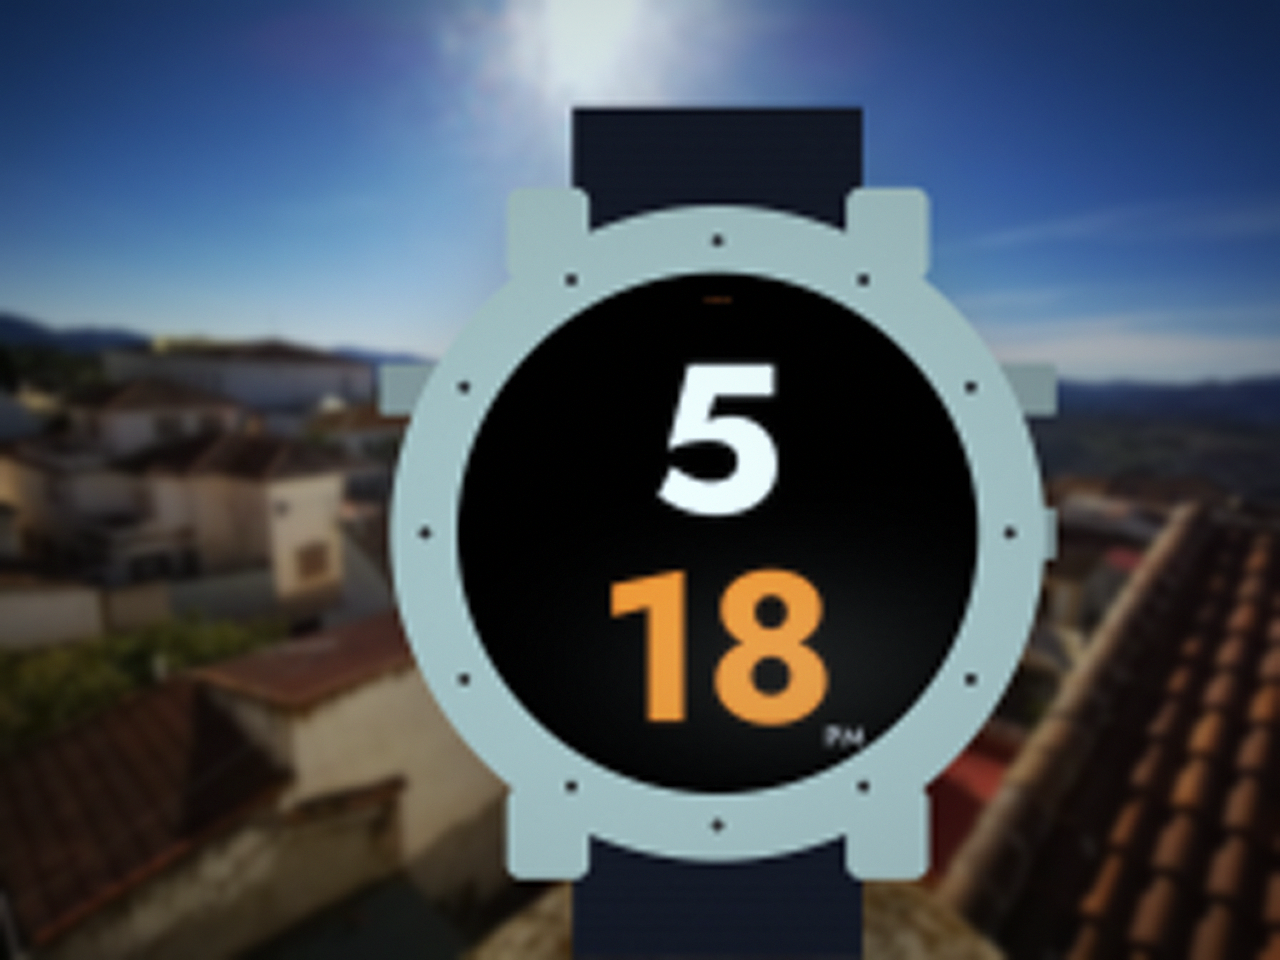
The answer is 5.18
